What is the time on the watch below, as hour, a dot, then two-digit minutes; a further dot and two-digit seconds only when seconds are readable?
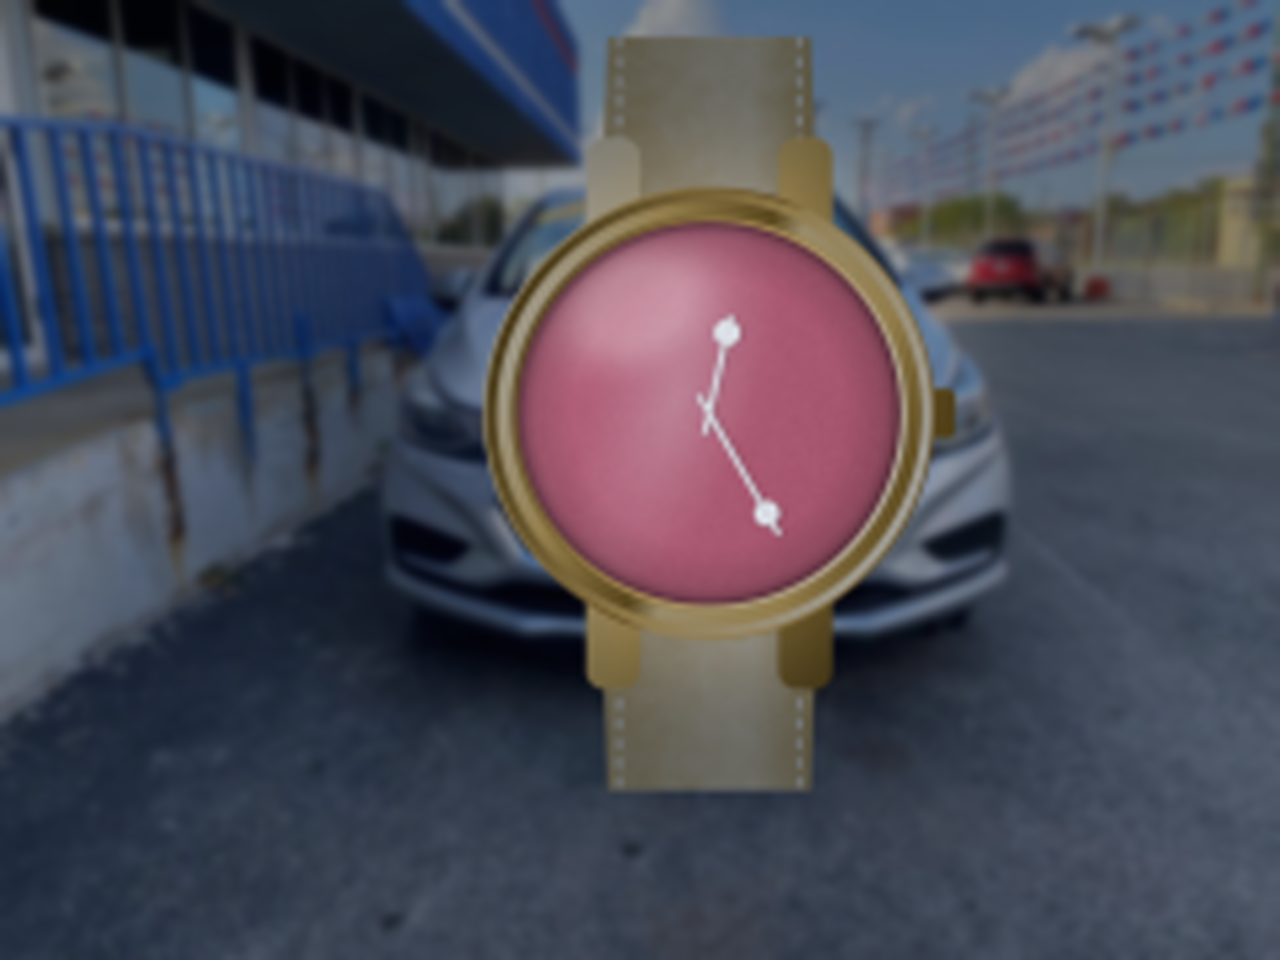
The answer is 12.25
